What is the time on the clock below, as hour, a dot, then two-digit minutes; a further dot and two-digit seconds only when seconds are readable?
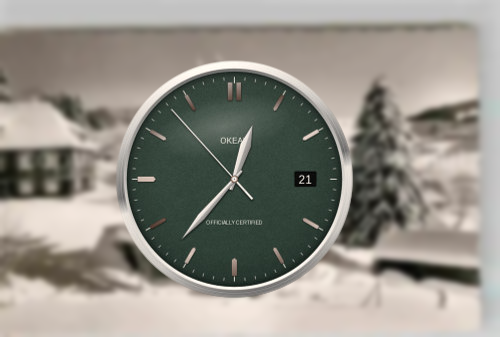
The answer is 12.36.53
